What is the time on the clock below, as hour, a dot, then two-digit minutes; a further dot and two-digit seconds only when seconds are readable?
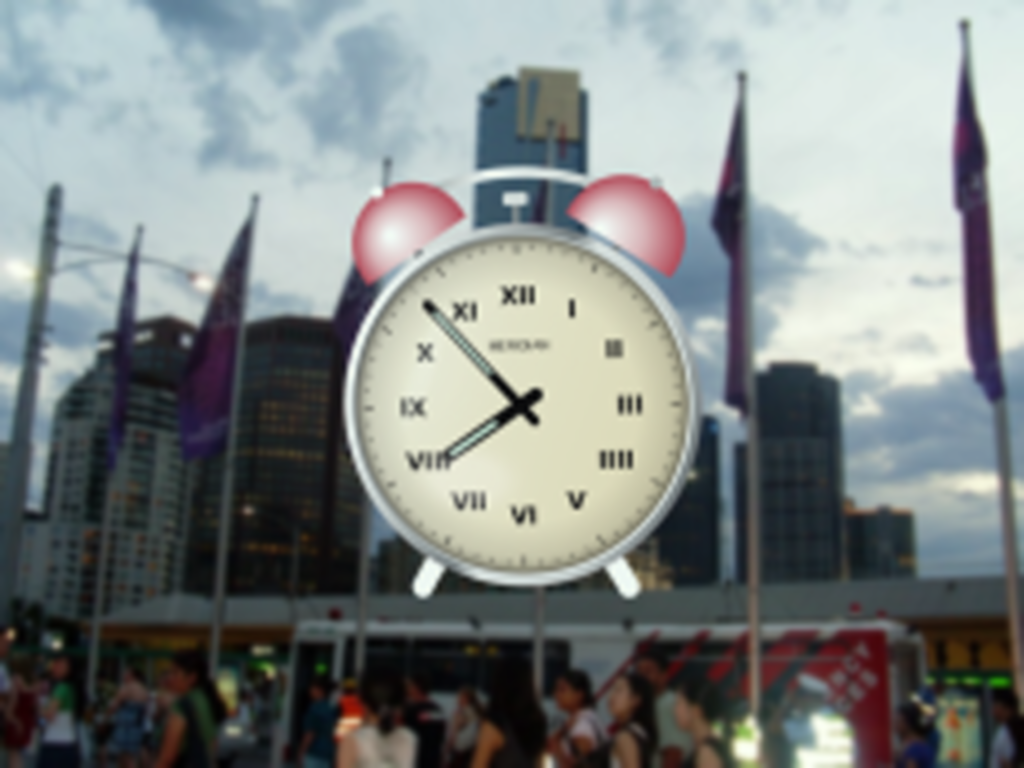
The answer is 7.53
